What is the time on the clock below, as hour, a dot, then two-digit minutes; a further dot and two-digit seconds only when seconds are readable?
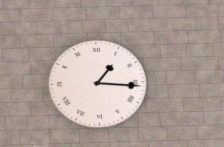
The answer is 1.16
